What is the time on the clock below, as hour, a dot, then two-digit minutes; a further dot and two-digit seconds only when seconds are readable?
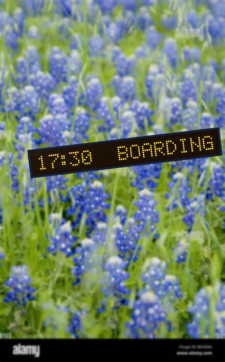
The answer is 17.30
